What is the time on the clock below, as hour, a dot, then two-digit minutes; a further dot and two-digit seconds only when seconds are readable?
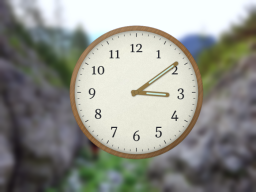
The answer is 3.09
